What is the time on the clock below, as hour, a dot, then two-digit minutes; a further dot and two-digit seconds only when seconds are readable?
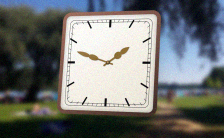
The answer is 1.48
